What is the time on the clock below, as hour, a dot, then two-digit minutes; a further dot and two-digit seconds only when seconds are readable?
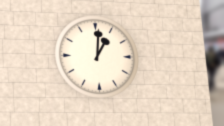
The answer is 1.01
